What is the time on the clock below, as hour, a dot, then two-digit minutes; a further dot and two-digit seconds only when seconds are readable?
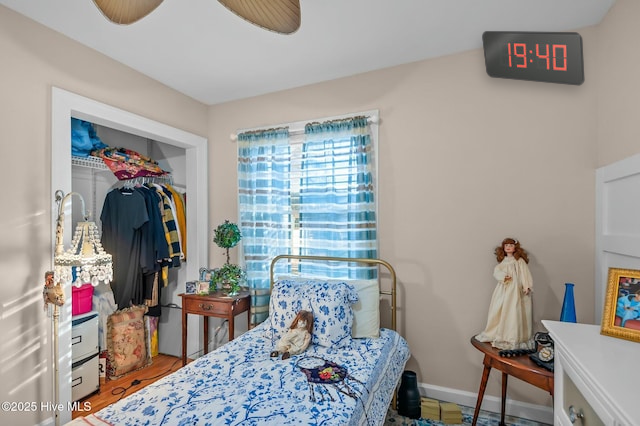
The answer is 19.40
